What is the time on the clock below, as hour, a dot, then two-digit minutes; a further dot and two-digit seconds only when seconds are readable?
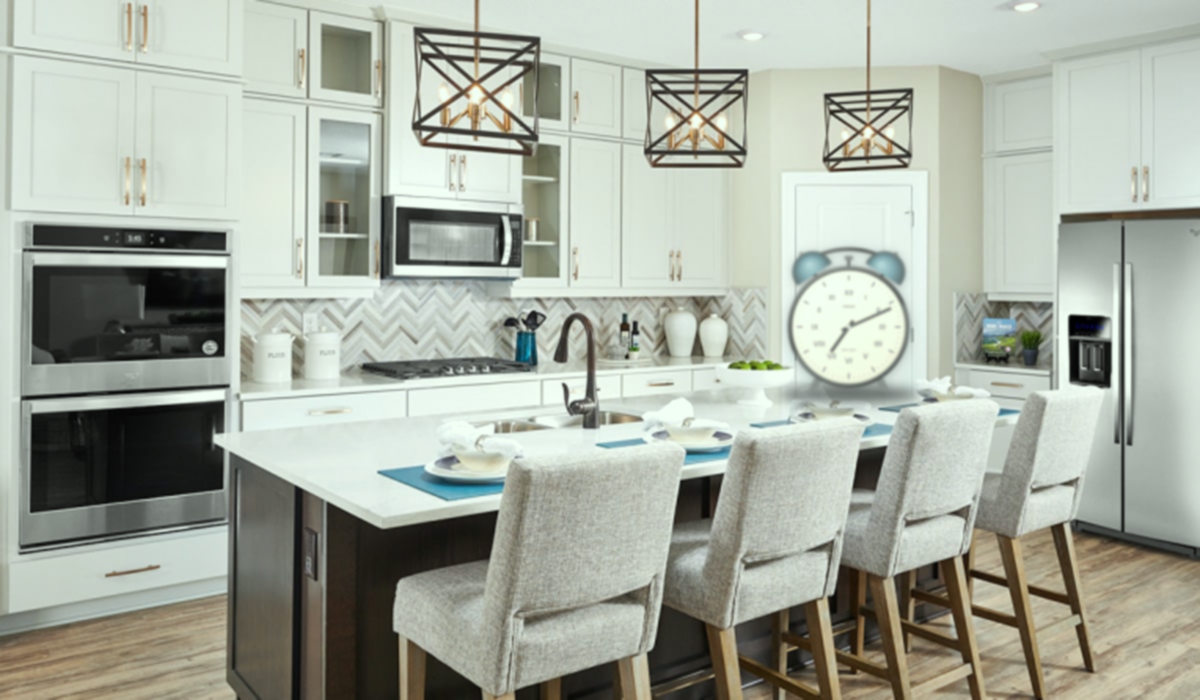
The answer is 7.11
